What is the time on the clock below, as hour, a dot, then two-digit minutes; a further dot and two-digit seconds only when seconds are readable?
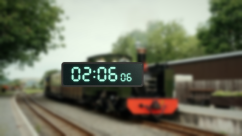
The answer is 2.06.06
